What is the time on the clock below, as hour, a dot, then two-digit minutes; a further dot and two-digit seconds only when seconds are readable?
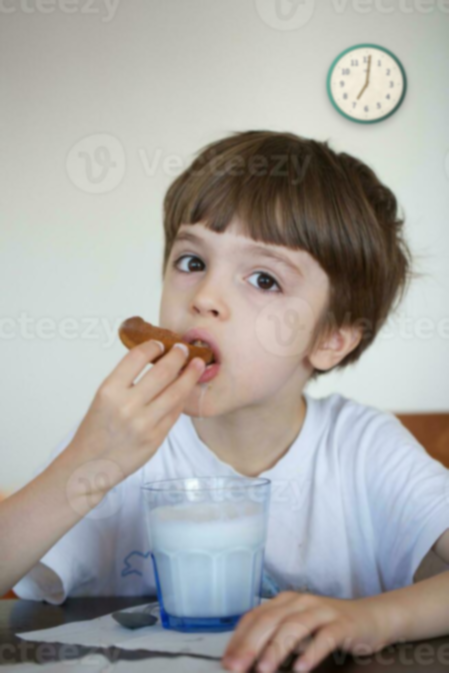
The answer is 7.01
